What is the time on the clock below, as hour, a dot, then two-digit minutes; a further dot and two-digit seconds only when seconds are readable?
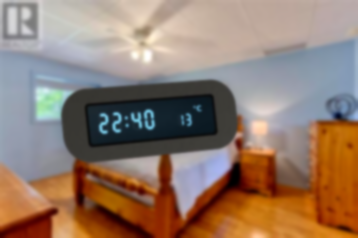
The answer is 22.40
